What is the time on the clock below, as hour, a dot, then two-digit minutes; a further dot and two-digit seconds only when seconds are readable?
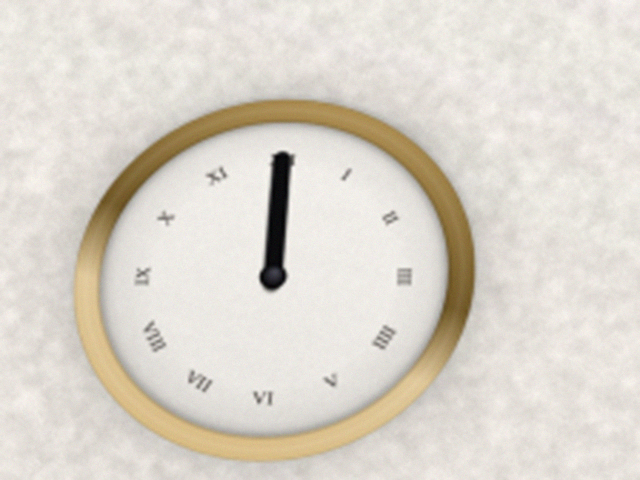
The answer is 12.00
